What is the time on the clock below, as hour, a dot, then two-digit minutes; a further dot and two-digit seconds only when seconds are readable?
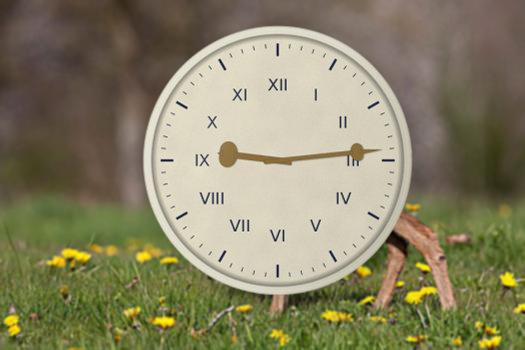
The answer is 9.14
